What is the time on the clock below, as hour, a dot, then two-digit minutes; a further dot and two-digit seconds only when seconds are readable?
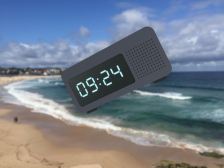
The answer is 9.24
